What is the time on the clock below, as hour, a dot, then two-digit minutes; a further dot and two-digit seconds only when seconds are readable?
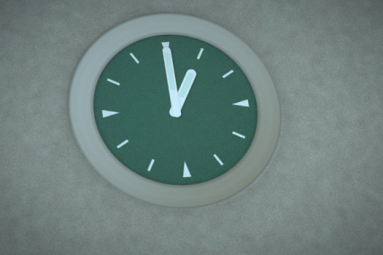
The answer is 1.00
